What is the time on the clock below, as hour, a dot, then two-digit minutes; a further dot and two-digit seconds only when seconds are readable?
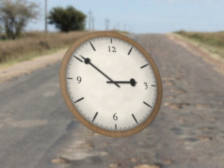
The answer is 2.51
